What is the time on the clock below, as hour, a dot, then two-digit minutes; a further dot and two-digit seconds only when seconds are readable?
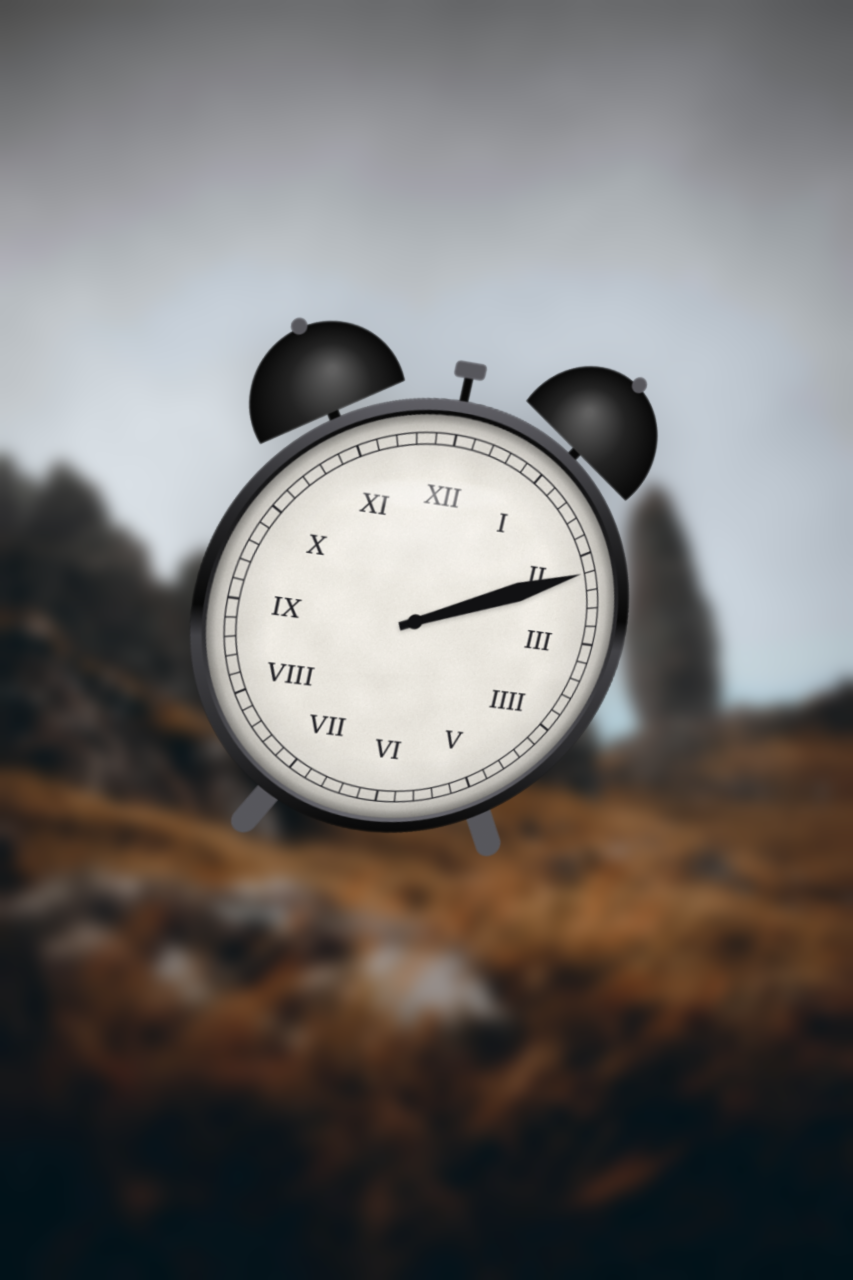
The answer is 2.11
